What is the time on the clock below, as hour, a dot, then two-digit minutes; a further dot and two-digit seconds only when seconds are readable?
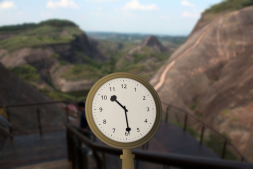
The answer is 10.29
